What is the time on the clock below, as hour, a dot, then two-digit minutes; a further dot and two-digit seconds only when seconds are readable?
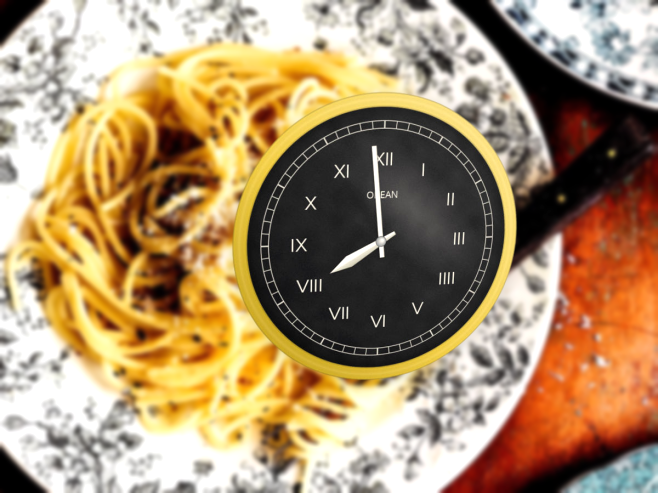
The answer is 7.59
